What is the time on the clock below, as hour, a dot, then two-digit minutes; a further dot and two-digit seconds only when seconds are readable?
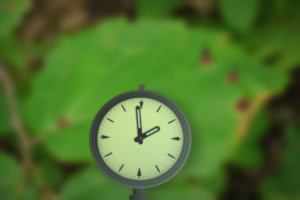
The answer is 1.59
